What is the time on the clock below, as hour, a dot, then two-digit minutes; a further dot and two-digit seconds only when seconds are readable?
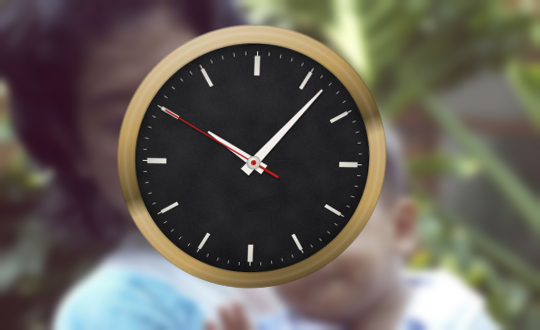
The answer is 10.06.50
